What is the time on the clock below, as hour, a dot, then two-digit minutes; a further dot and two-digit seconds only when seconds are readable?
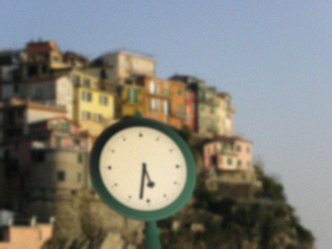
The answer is 5.32
